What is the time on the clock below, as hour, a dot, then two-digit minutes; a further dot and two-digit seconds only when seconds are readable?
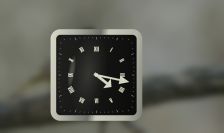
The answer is 4.17
